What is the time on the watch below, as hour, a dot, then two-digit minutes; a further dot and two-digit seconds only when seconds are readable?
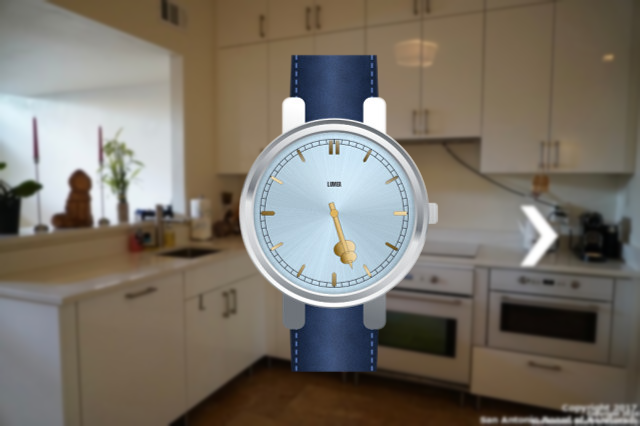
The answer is 5.27
